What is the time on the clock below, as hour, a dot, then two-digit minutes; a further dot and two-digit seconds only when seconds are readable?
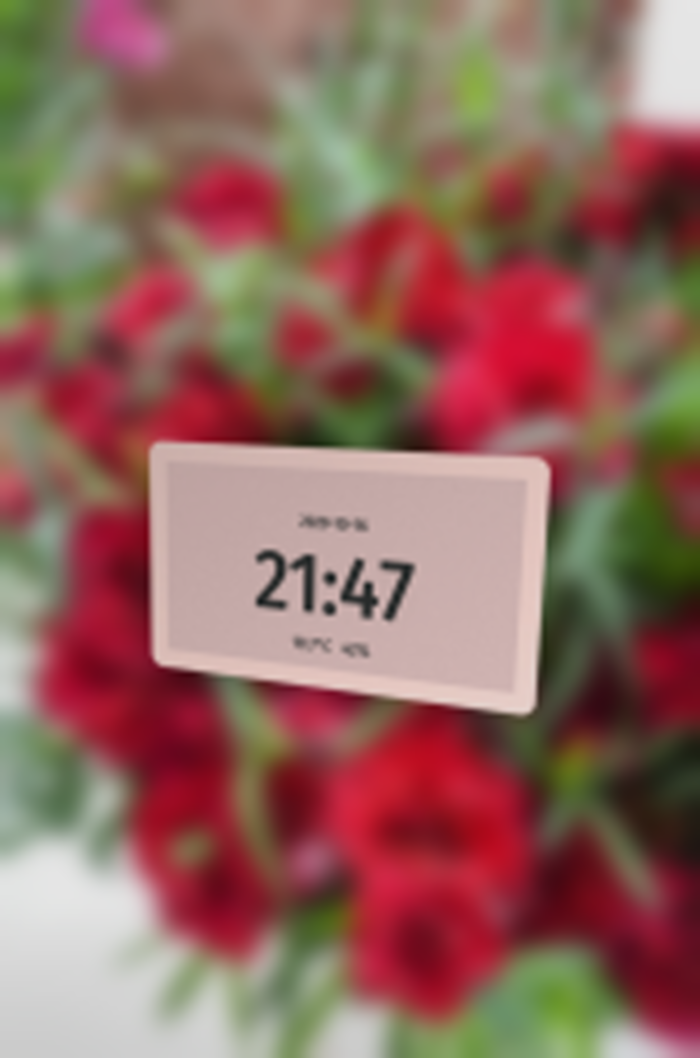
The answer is 21.47
